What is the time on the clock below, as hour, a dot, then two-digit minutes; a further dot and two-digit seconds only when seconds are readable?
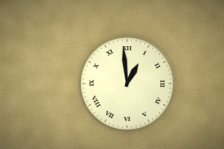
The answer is 12.59
